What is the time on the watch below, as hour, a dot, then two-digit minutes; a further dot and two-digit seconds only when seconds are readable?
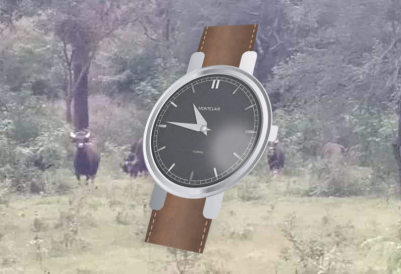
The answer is 10.46
